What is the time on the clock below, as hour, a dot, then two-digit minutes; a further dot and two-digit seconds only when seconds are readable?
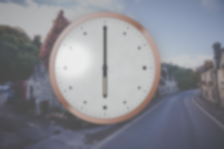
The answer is 6.00
